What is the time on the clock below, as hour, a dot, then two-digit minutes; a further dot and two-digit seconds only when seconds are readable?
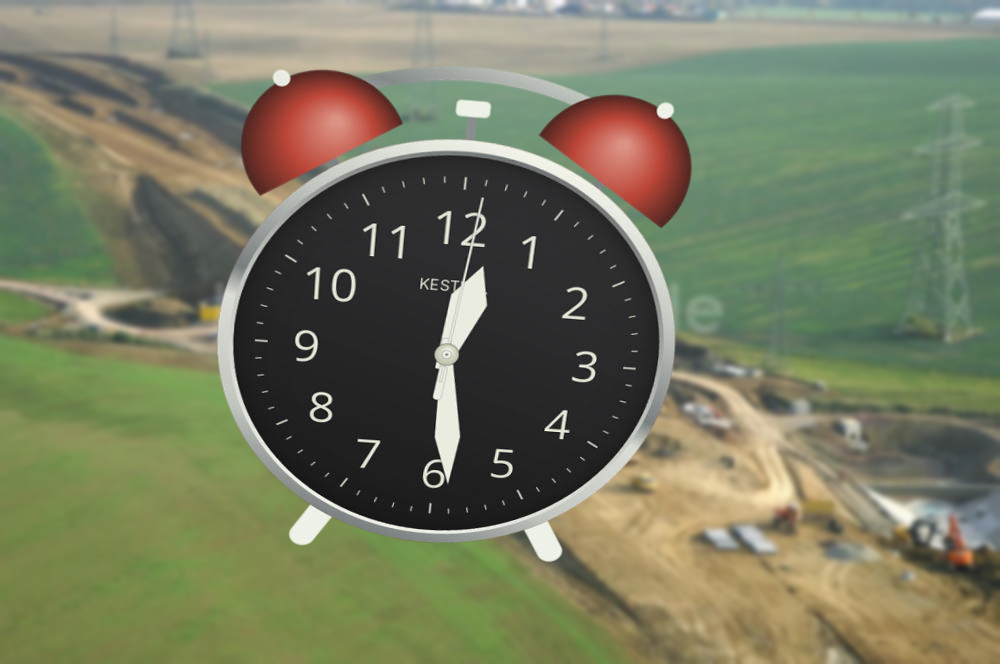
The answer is 12.29.01
